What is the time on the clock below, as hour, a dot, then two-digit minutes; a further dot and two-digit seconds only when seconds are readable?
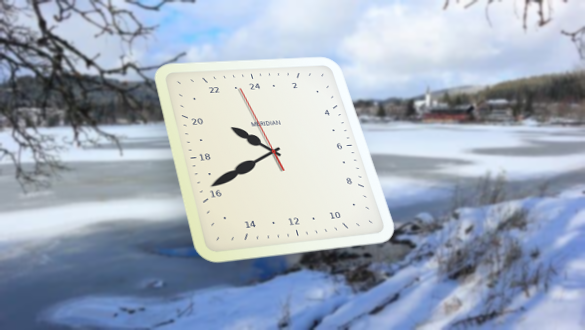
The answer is 20.40.58
